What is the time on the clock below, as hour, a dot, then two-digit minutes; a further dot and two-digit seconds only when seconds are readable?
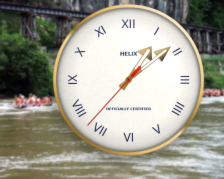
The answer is 1.08.37
